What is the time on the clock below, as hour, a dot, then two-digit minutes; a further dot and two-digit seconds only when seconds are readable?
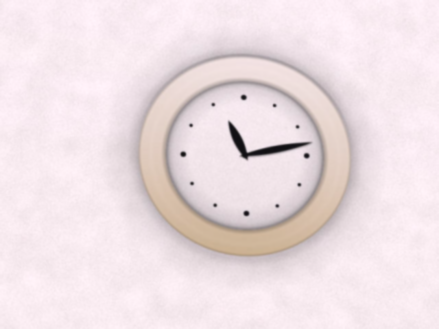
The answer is 11.13
